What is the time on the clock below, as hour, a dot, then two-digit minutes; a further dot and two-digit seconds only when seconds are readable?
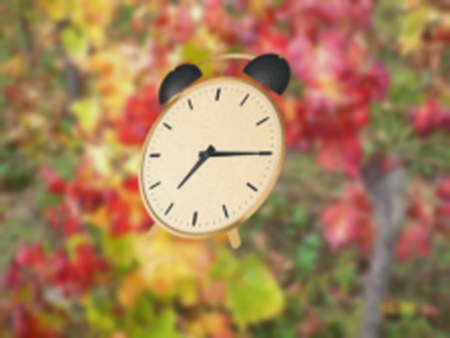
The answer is 7.15
